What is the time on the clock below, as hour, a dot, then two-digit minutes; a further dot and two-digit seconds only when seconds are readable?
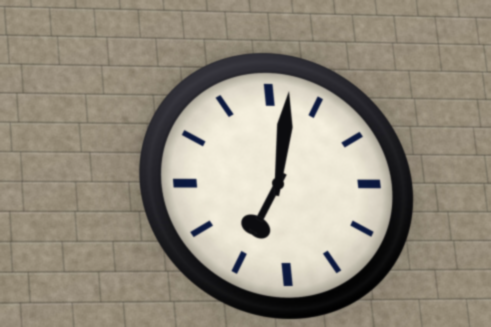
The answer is 7.02
